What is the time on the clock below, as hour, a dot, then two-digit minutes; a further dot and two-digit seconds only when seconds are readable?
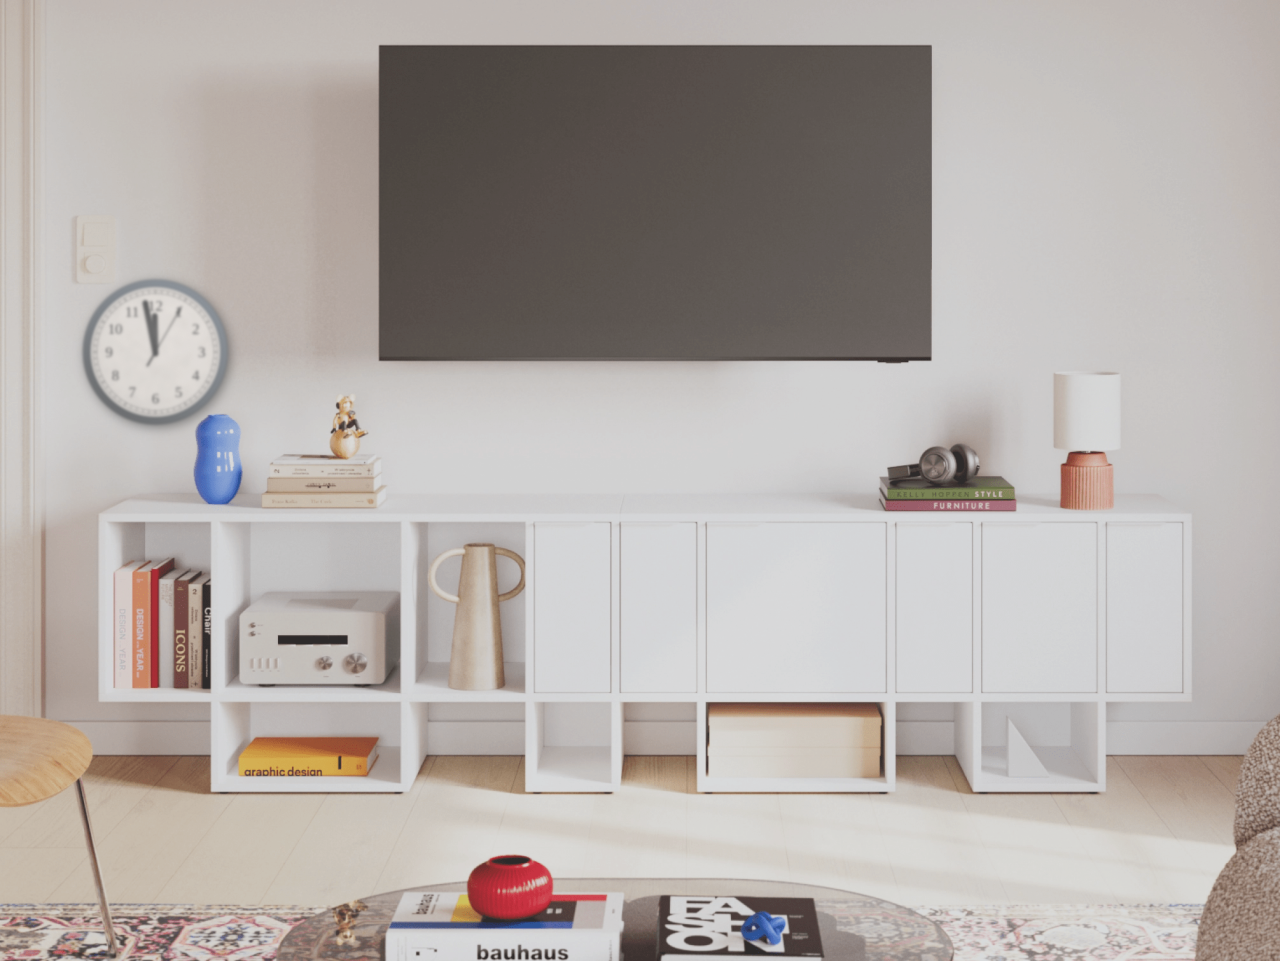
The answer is 11.58.05
